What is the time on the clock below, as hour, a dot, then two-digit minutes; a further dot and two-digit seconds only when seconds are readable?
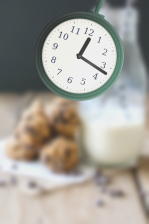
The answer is 12.17
